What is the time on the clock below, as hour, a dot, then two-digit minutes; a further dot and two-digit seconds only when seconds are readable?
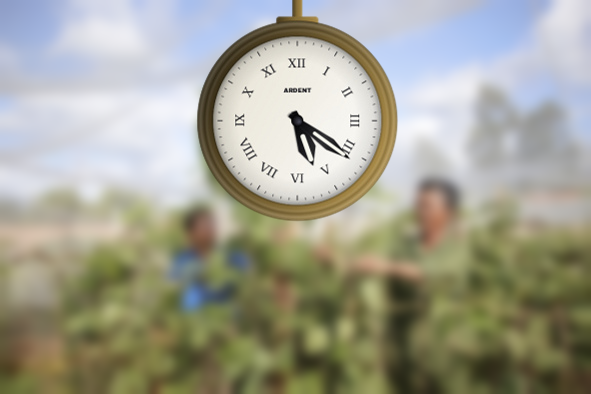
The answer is 5.21
